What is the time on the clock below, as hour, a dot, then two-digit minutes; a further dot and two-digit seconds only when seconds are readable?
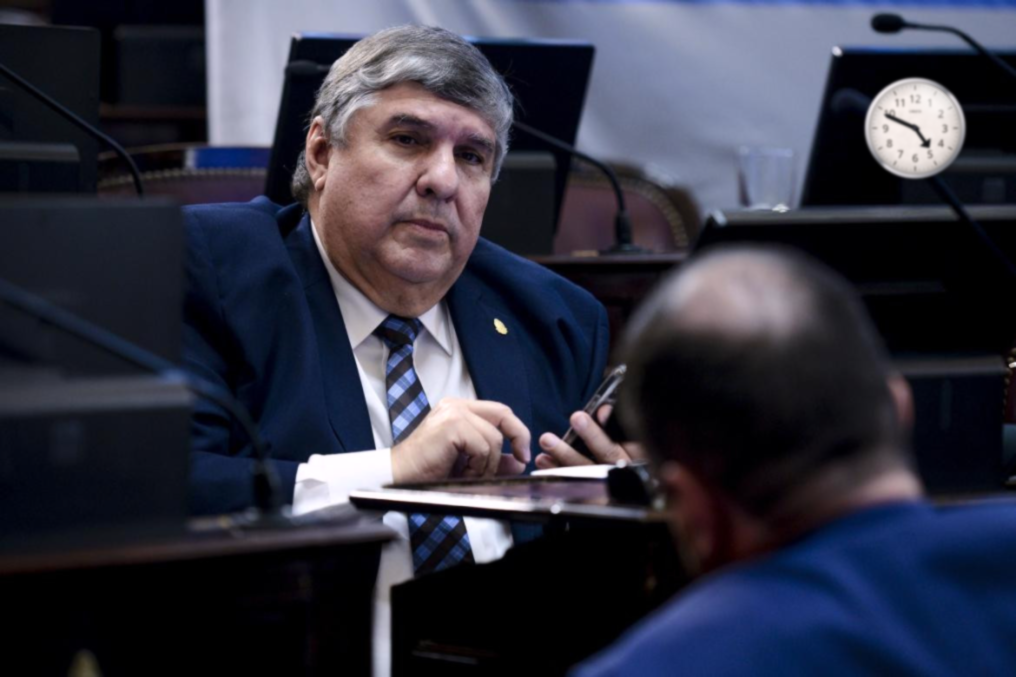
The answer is 4.49
